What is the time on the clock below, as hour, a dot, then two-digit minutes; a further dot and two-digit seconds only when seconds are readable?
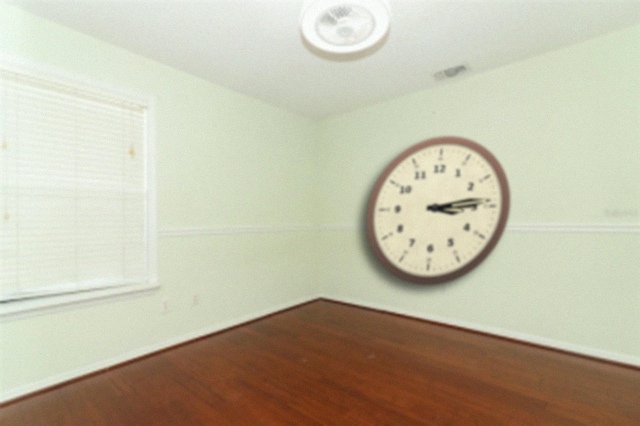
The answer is 3.14
